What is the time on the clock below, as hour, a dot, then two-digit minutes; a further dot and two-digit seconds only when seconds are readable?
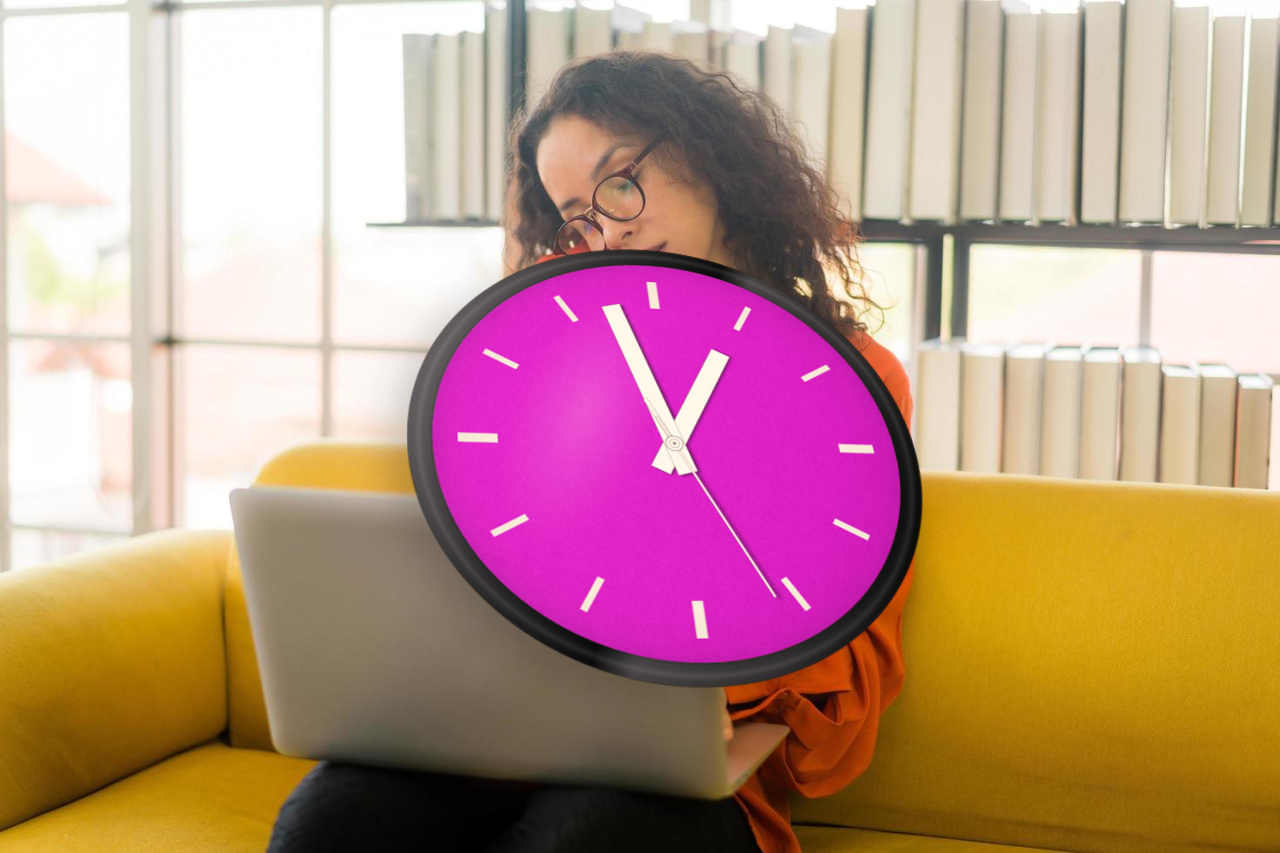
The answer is 12.57.26
